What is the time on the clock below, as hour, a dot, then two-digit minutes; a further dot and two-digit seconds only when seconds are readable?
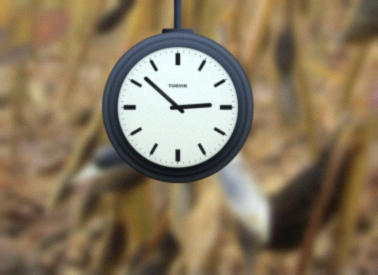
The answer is 2.52
